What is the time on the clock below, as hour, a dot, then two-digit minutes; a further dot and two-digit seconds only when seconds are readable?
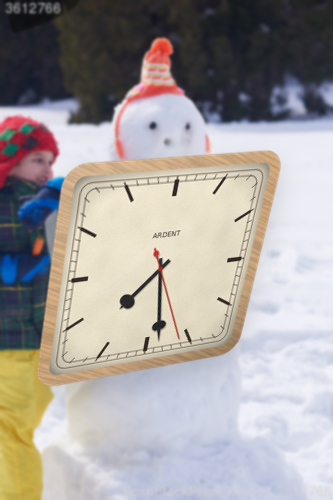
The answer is 7.28.26
